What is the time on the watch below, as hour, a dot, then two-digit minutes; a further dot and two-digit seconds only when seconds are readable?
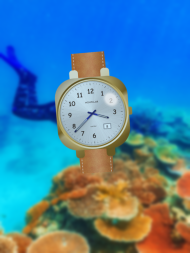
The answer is 3.38
